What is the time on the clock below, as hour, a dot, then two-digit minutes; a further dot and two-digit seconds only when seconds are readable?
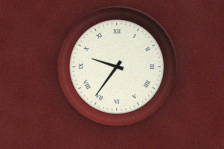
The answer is 9.36
